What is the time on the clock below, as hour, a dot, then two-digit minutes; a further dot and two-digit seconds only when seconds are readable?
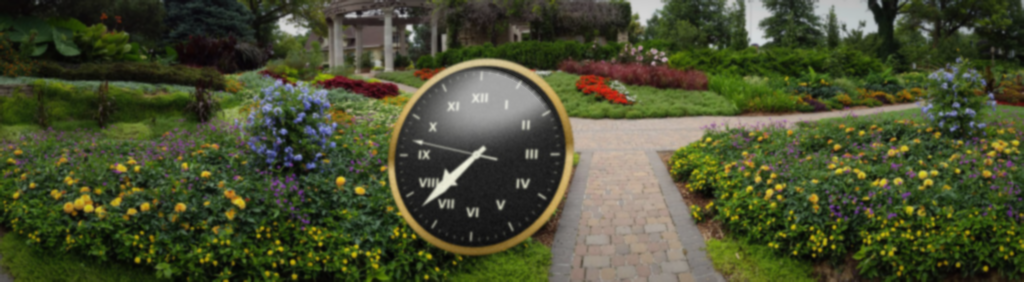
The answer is 7.37.47
